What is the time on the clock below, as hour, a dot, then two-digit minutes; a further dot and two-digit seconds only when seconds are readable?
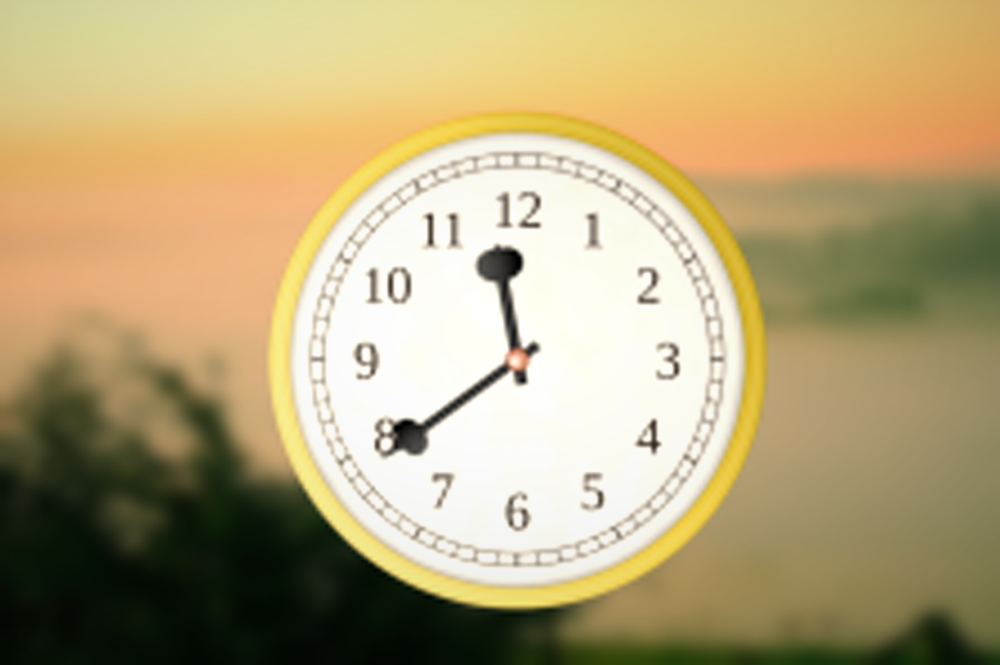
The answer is 11.39
